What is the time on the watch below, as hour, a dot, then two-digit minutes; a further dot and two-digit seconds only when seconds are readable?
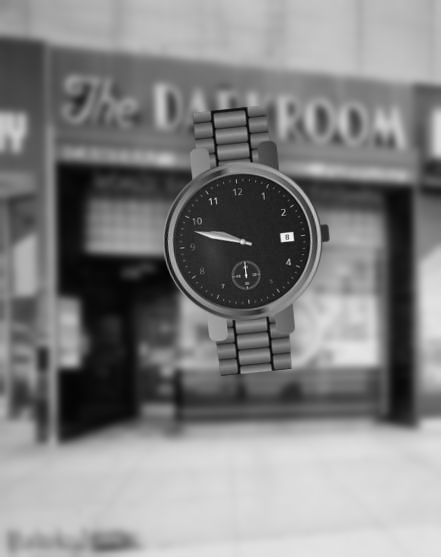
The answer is 9.48
